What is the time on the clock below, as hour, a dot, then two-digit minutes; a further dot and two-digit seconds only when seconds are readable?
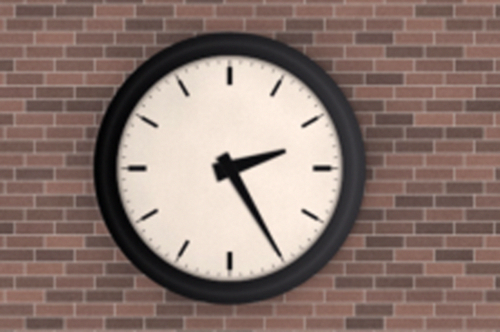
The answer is 2.25
